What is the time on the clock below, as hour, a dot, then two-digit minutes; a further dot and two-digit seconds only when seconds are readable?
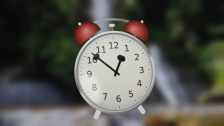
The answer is 12.52
